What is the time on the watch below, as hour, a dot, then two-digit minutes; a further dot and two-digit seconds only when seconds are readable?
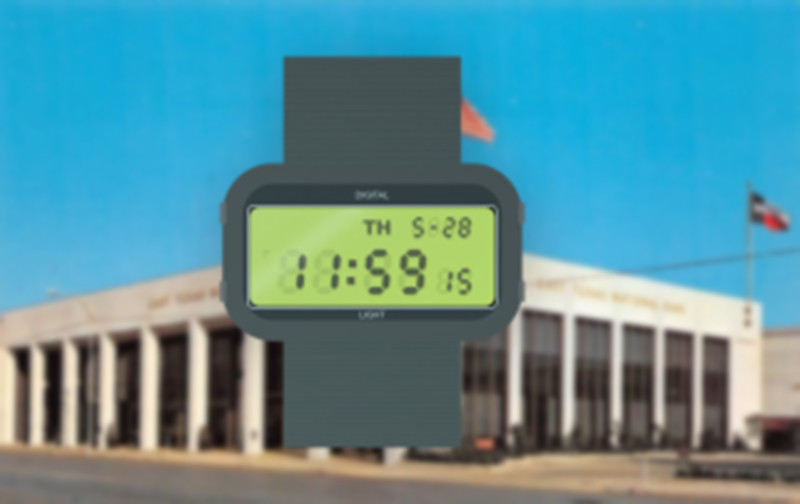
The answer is 11.59.15
